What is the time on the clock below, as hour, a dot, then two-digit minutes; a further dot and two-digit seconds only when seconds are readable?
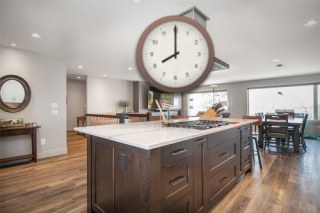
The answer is 8.00
